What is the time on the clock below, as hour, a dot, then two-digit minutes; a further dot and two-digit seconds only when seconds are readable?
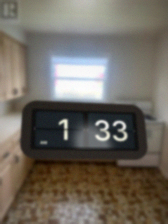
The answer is 1.33
